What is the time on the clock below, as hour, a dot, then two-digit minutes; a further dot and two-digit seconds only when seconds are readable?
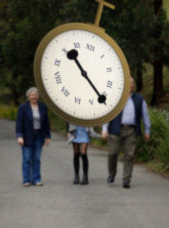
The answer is 10.21
